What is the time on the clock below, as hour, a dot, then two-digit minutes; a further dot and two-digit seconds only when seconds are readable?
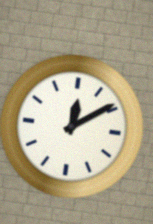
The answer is 12.09
